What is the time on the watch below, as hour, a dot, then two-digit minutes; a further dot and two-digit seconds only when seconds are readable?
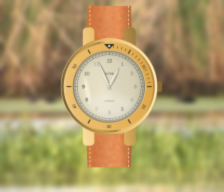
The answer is 12.56
